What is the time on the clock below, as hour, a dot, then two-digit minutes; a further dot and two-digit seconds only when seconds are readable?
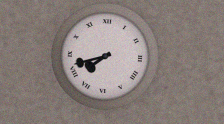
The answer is 7.42
